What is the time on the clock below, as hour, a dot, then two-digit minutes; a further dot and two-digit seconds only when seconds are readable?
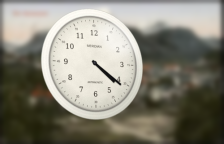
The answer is 4.21
